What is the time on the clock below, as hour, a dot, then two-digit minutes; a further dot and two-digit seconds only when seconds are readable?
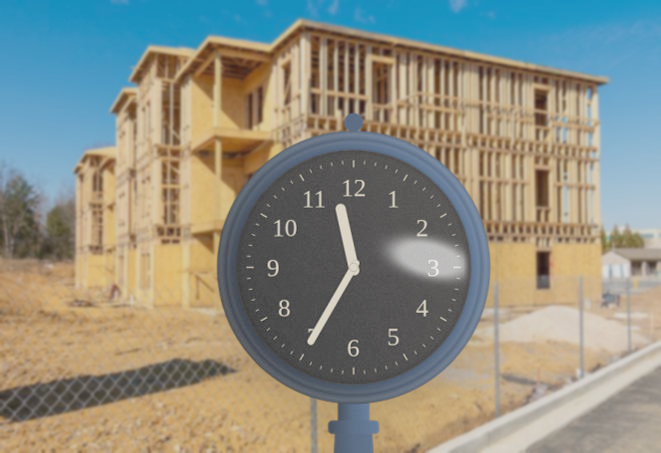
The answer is 11.35
